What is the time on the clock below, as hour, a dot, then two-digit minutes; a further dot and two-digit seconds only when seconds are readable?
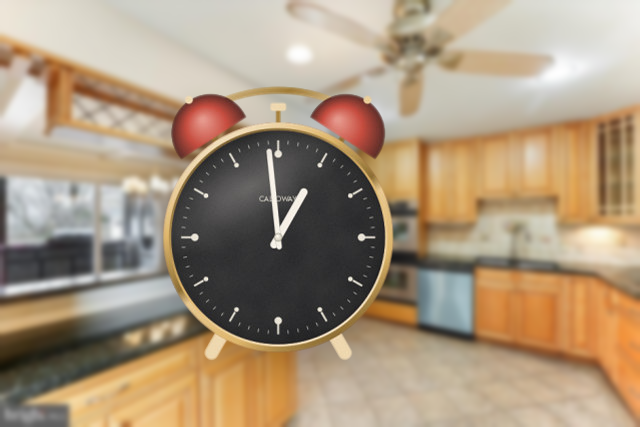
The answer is 12.59
